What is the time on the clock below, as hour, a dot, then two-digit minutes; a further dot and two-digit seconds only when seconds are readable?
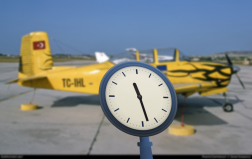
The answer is 11.28
